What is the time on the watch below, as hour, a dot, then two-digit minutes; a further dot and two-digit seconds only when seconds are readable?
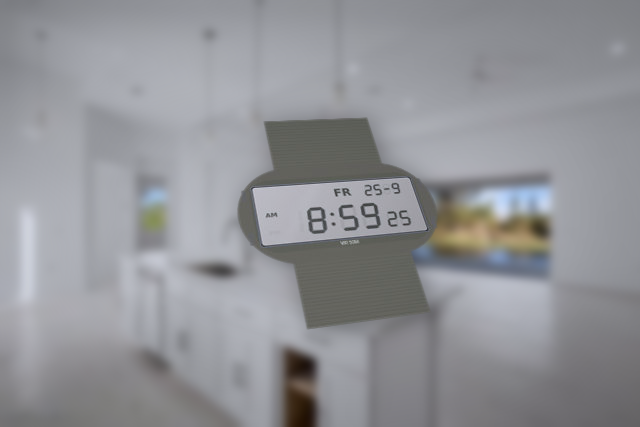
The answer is 8.59.25
